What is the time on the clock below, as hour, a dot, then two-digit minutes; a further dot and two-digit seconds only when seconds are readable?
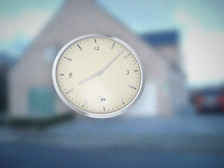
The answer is 8.08
